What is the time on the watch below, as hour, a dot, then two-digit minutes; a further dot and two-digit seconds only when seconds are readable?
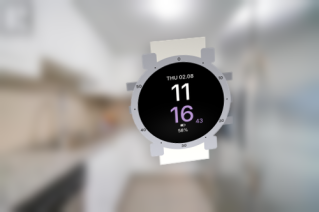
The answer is 11.16
